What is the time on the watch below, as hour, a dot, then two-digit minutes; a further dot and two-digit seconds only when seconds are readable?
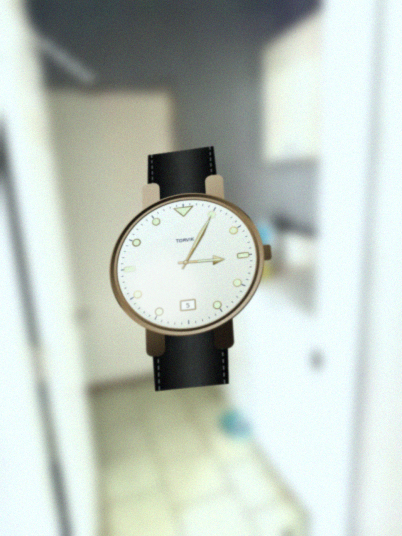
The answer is 3.05
